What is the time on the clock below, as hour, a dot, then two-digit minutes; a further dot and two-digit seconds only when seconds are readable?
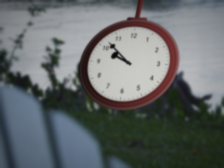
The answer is 9.52
